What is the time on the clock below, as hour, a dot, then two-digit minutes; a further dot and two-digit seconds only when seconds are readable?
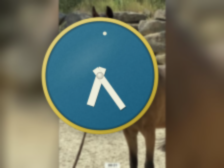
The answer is 6.23
